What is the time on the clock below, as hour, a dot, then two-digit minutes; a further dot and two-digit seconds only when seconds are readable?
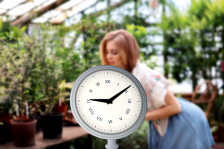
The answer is 9.09
